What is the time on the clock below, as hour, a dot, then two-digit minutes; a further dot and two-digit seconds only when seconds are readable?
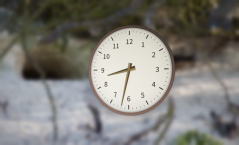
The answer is 8.32
